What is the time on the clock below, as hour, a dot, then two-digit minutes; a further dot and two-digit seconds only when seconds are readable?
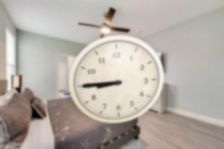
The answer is 8.45
